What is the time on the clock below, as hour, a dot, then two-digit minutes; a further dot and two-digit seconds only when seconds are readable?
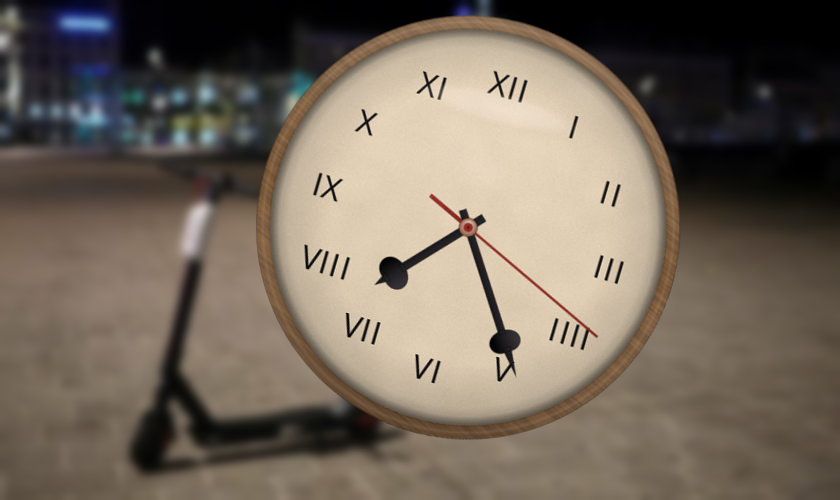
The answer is 7.24.19
